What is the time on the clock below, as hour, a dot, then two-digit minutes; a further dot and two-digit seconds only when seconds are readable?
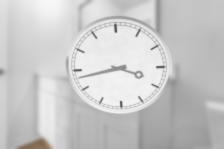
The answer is 3.43
